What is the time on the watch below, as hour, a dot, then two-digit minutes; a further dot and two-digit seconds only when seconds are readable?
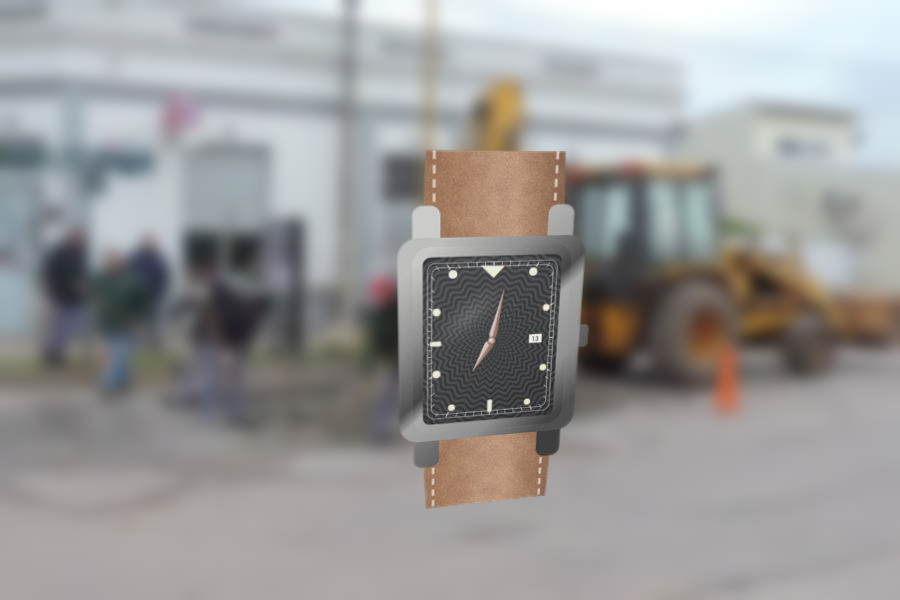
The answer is 7.02
